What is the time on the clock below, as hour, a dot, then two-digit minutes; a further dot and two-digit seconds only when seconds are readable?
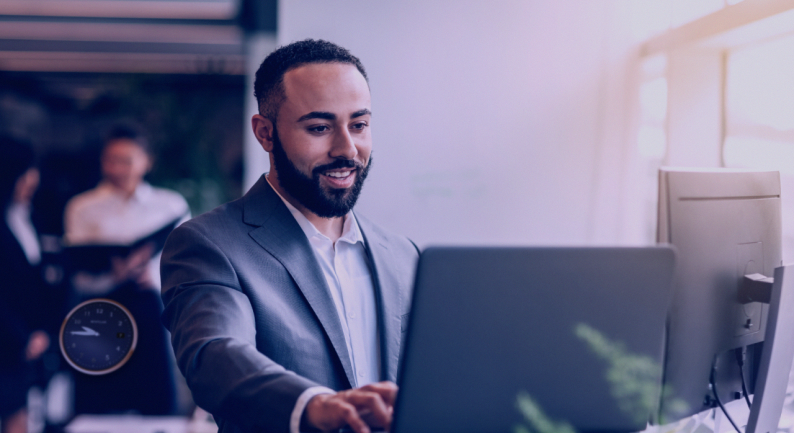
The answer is 9.45
